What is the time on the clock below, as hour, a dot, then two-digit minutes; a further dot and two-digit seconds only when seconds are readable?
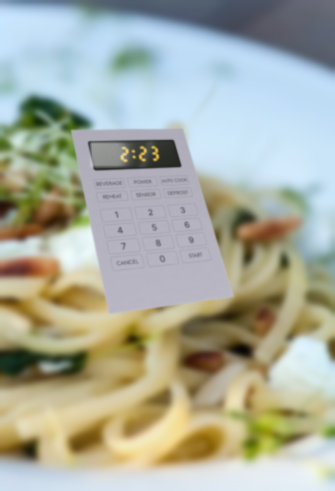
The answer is 2.23
